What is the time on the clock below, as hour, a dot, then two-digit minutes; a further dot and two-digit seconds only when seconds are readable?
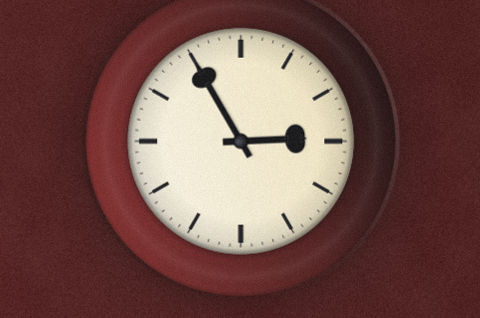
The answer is 2.55
